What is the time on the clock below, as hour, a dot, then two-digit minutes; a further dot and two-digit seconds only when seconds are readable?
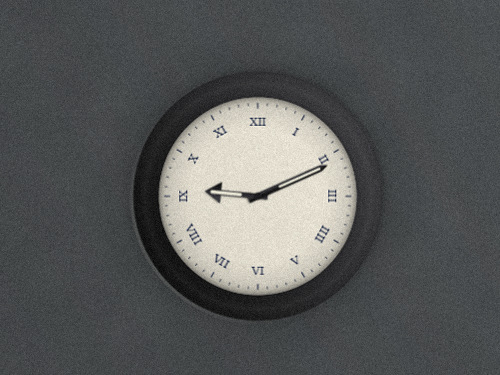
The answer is 9.11
